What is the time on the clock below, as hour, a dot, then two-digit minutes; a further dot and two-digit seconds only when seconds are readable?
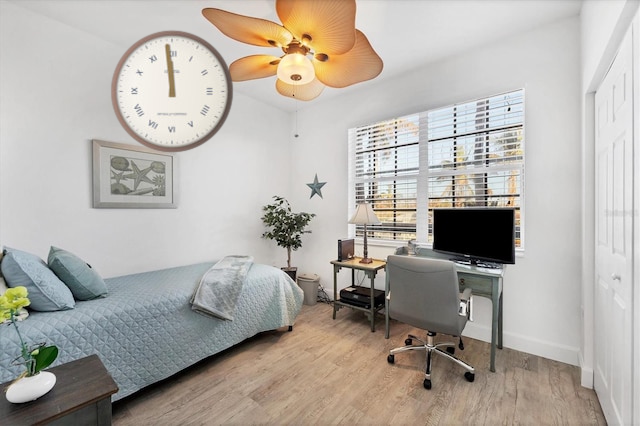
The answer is 11.59
